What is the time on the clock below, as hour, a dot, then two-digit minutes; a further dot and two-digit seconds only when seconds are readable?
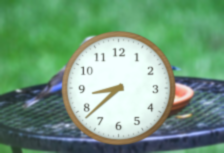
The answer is 8.38
